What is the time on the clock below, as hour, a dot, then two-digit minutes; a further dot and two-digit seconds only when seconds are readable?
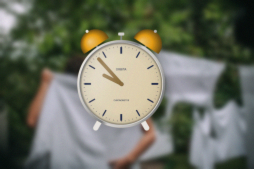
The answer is 9.53
